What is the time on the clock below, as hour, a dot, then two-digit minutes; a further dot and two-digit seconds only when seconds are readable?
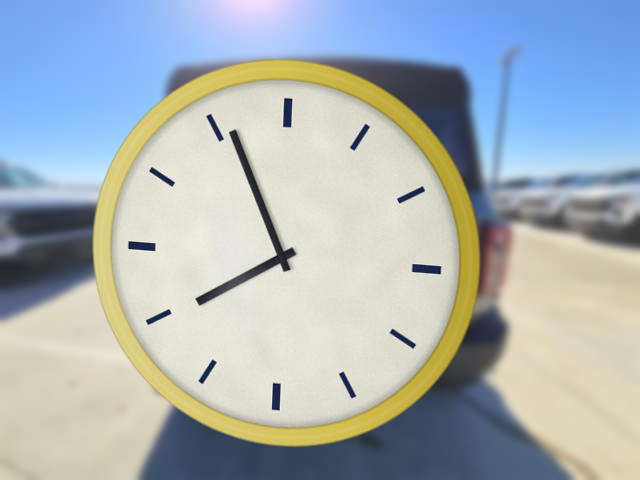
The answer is 7.56
